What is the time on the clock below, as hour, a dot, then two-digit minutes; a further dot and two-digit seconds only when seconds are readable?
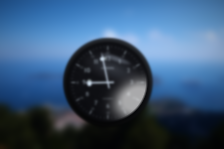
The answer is 8.58
